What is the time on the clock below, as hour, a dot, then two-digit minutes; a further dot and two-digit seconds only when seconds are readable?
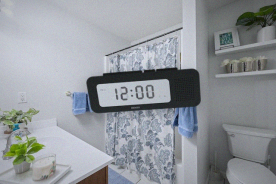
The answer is 12.00
